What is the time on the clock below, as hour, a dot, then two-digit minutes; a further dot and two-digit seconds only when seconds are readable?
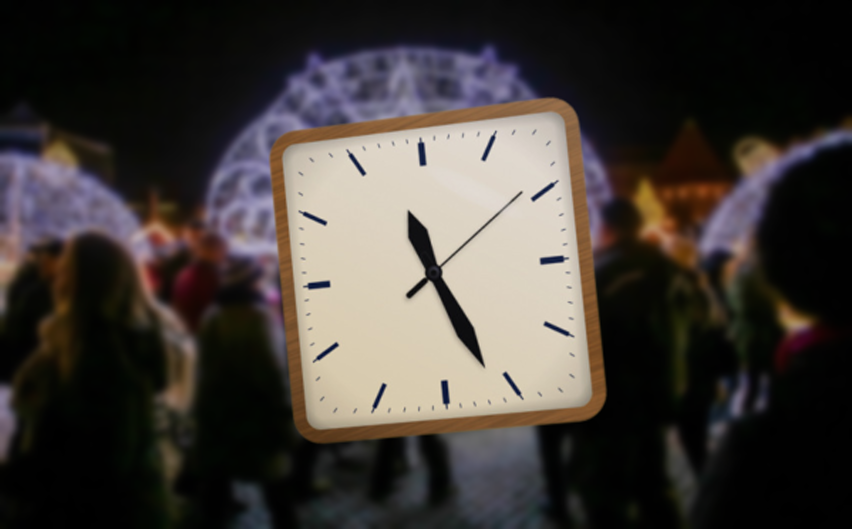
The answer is 11.26.09
